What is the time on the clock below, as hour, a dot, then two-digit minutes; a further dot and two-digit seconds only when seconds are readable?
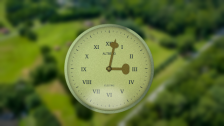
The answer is 3.02
